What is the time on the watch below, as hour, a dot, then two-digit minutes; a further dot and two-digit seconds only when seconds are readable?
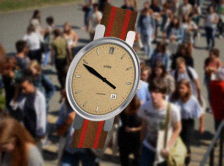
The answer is 3.49
